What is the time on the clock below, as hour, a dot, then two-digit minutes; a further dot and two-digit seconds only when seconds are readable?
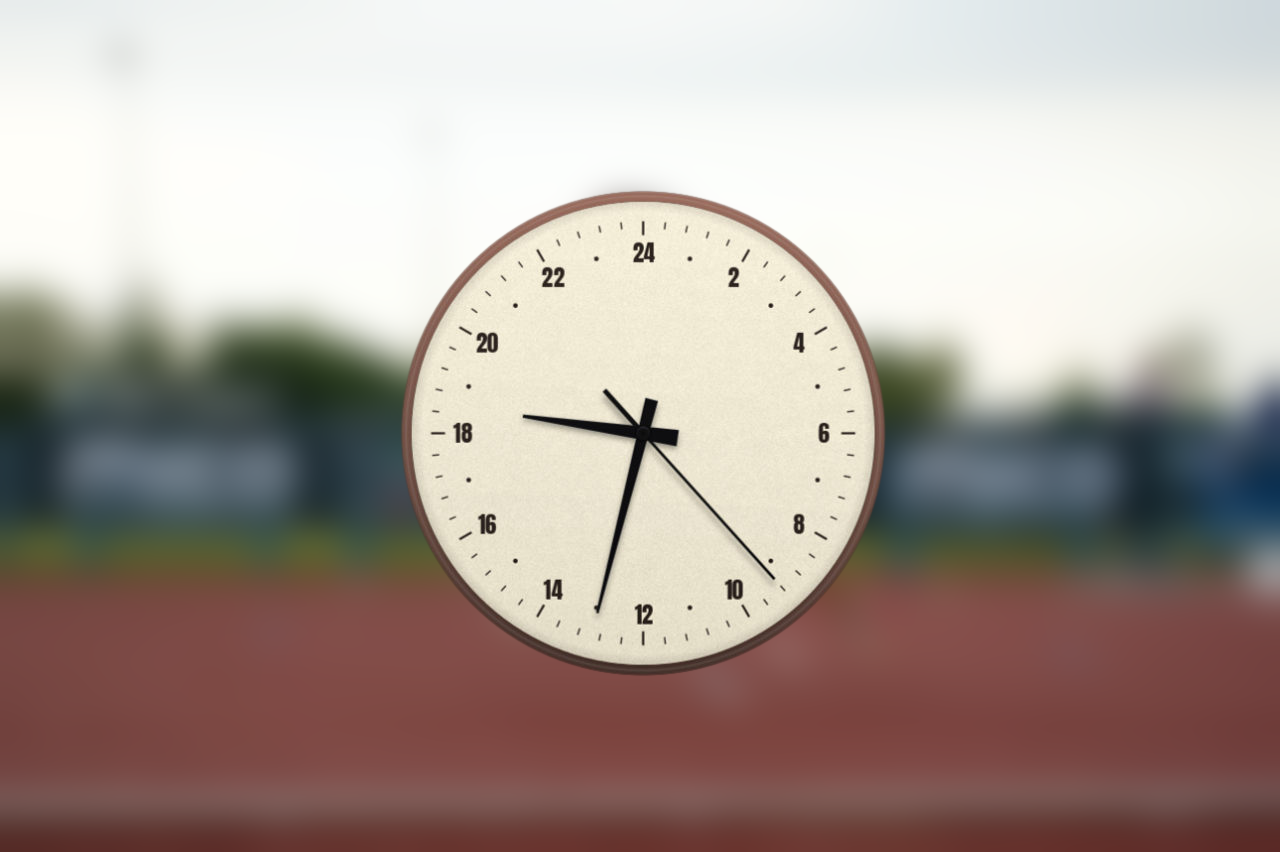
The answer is 18.32.23
